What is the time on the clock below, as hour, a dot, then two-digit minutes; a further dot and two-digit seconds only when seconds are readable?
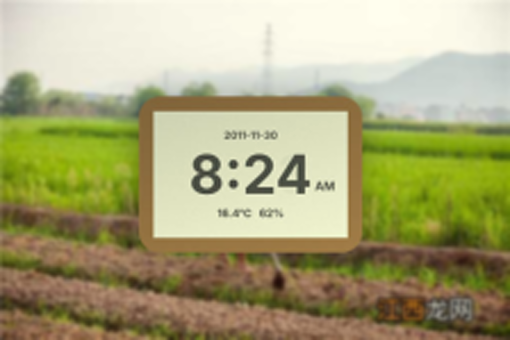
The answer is 8.24
